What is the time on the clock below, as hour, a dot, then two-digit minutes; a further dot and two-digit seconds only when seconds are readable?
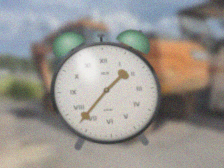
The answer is 1.37
